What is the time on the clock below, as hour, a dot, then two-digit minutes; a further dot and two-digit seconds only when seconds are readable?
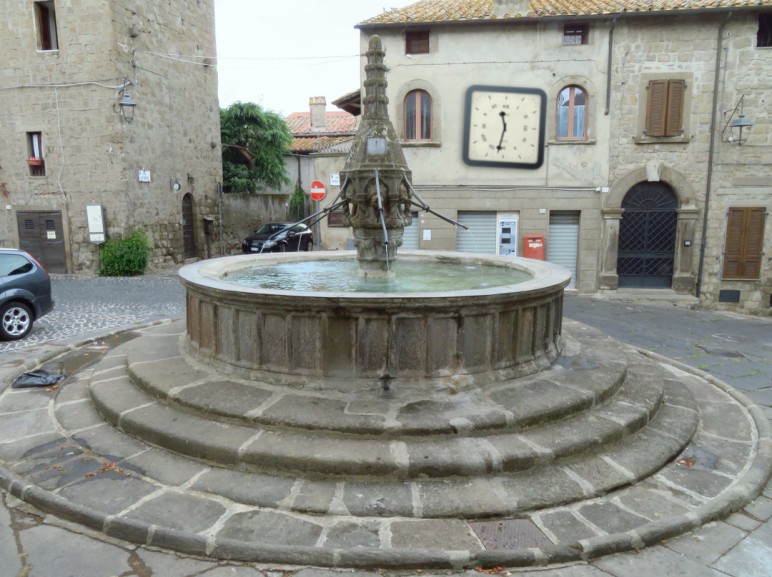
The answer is 11.32
